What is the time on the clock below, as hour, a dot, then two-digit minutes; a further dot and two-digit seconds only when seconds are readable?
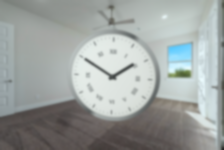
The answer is 1.50
